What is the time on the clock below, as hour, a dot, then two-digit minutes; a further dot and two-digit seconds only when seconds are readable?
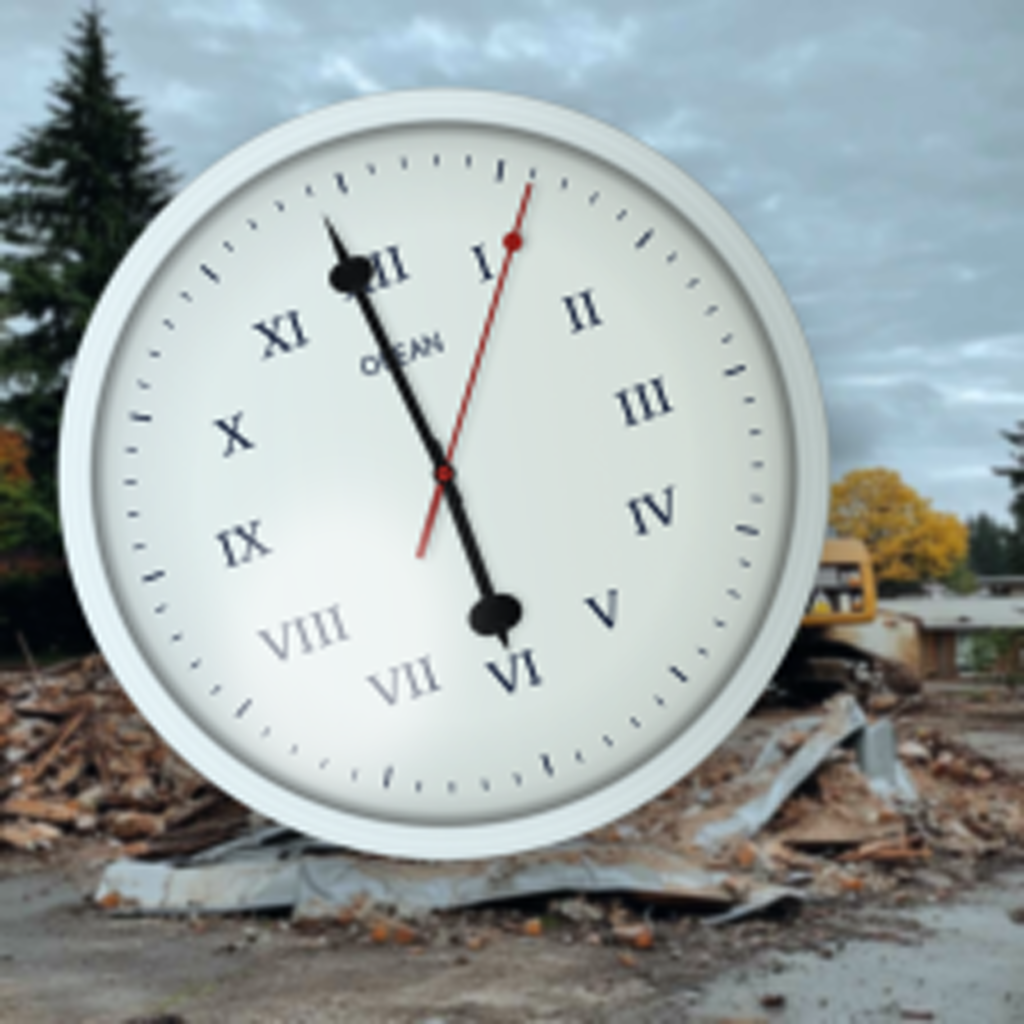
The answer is 5.59.06
